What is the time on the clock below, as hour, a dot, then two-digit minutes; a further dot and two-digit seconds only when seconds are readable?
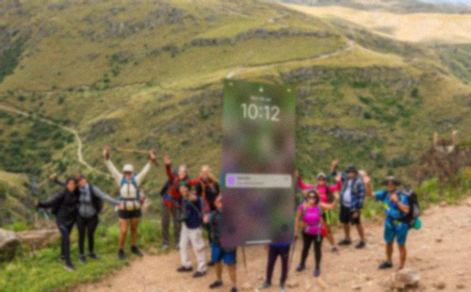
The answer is 10.12
